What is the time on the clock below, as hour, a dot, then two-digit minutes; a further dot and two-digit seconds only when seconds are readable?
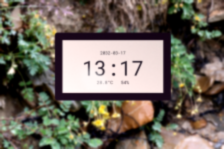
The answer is 13.17
